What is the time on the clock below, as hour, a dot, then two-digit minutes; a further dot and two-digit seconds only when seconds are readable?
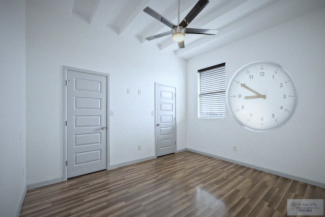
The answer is 8.50
